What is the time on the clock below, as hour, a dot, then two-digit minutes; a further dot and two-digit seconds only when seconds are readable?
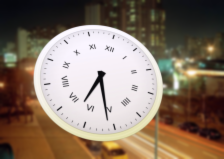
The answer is 6.26
